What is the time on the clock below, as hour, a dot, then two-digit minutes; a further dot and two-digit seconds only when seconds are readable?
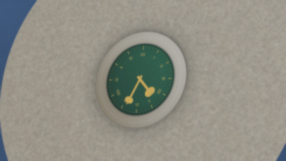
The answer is 4.34
